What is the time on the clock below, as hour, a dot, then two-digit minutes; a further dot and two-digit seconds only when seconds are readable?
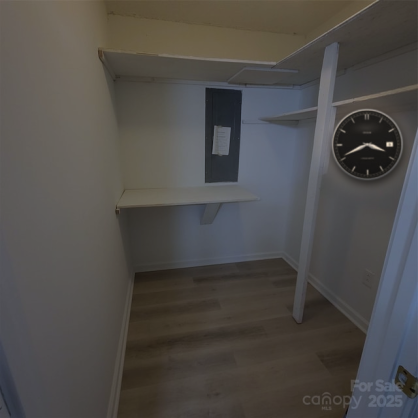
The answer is 3.41
